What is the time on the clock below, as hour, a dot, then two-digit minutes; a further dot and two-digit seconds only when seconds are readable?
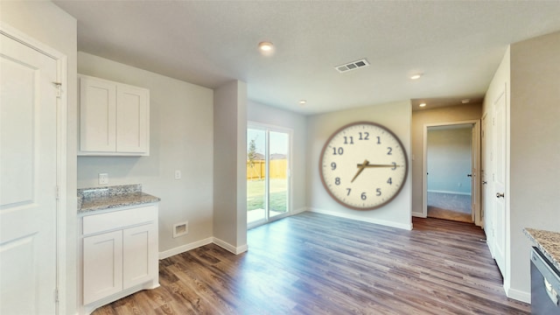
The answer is 7.15
